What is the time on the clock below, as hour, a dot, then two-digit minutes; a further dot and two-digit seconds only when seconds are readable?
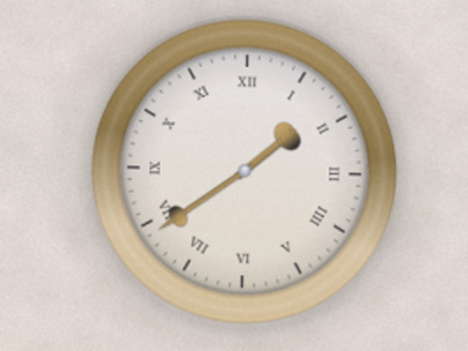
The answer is 1.39
